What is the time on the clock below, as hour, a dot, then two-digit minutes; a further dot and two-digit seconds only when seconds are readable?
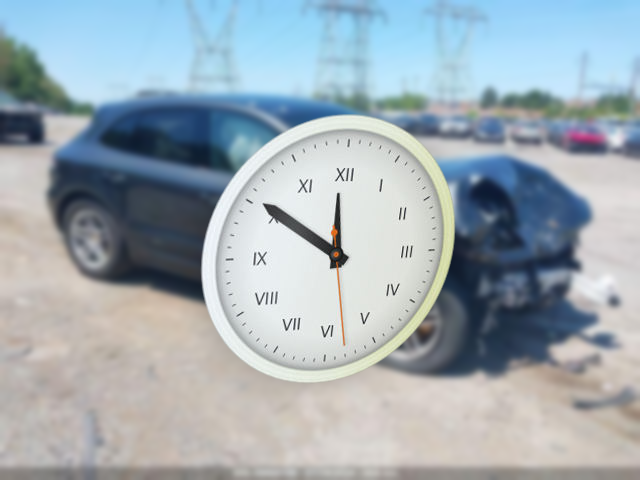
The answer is 11.50.28
